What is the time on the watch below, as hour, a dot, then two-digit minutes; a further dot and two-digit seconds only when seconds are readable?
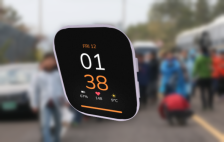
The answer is 1.38
